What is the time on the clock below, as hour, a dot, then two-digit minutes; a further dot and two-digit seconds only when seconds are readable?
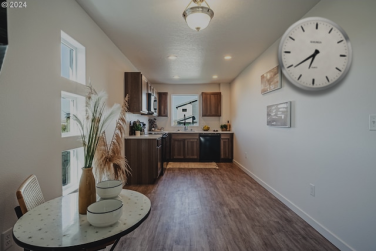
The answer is 6.39
